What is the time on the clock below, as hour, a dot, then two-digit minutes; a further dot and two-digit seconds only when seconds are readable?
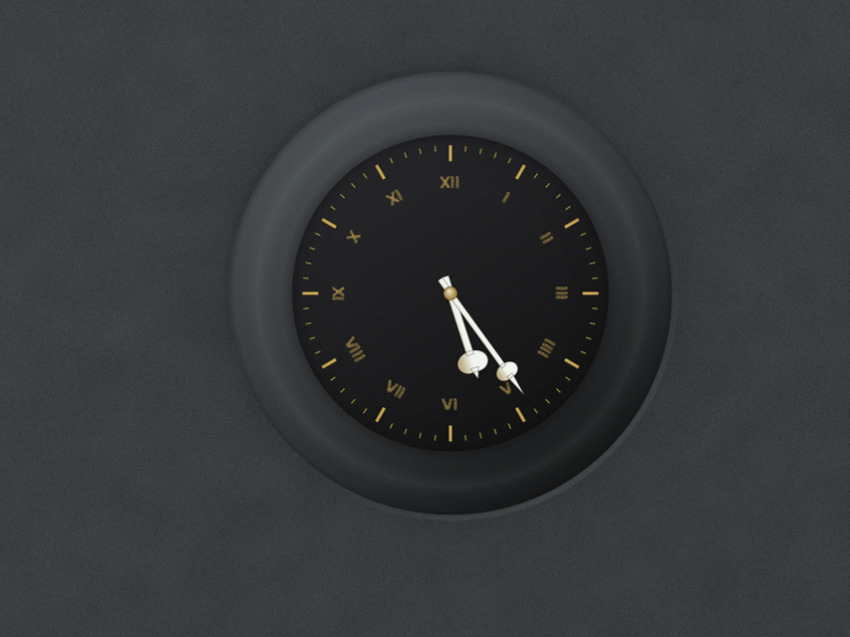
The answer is 5.24
